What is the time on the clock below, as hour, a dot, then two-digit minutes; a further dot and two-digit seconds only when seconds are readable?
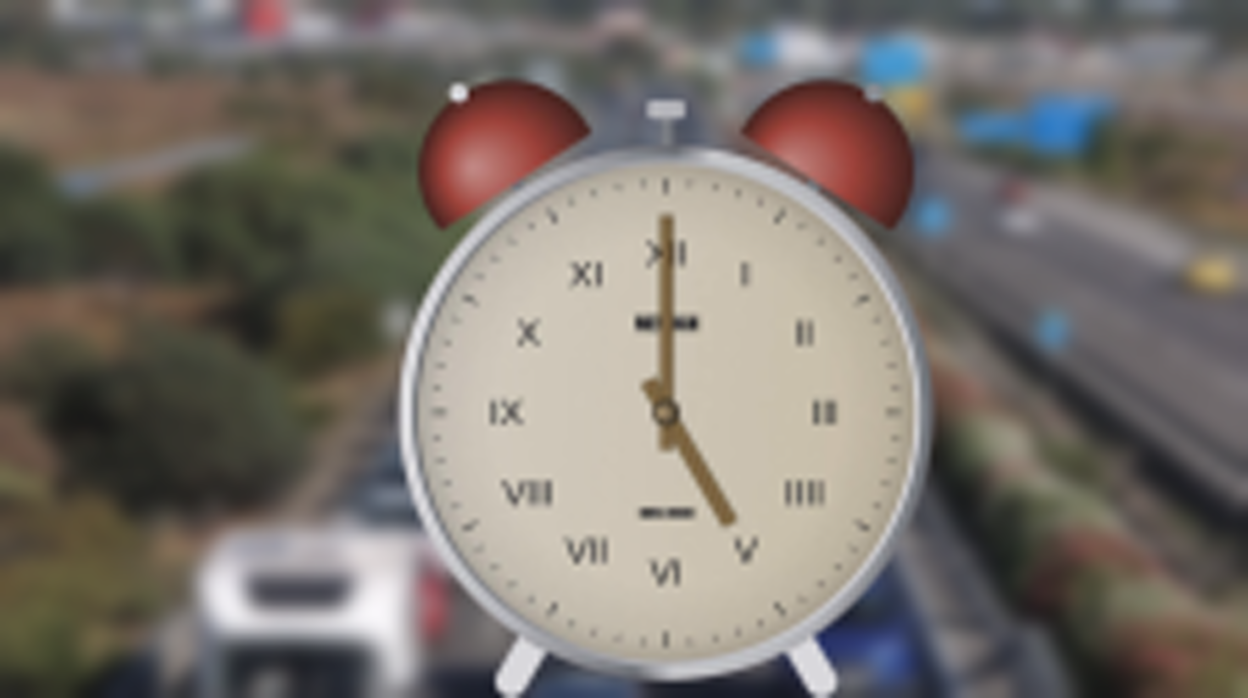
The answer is 5.00
